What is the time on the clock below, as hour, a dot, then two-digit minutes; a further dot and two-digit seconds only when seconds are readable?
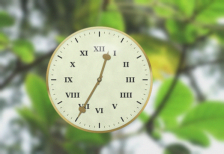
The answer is 12.35
